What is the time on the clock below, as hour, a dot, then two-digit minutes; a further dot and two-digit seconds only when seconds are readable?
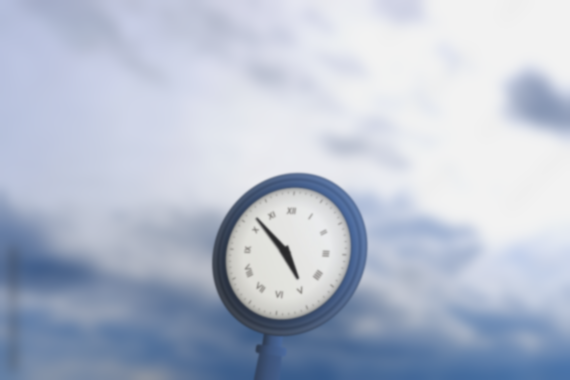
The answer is 4.52
